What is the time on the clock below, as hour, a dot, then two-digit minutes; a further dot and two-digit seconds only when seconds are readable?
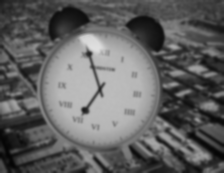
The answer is 6.56
